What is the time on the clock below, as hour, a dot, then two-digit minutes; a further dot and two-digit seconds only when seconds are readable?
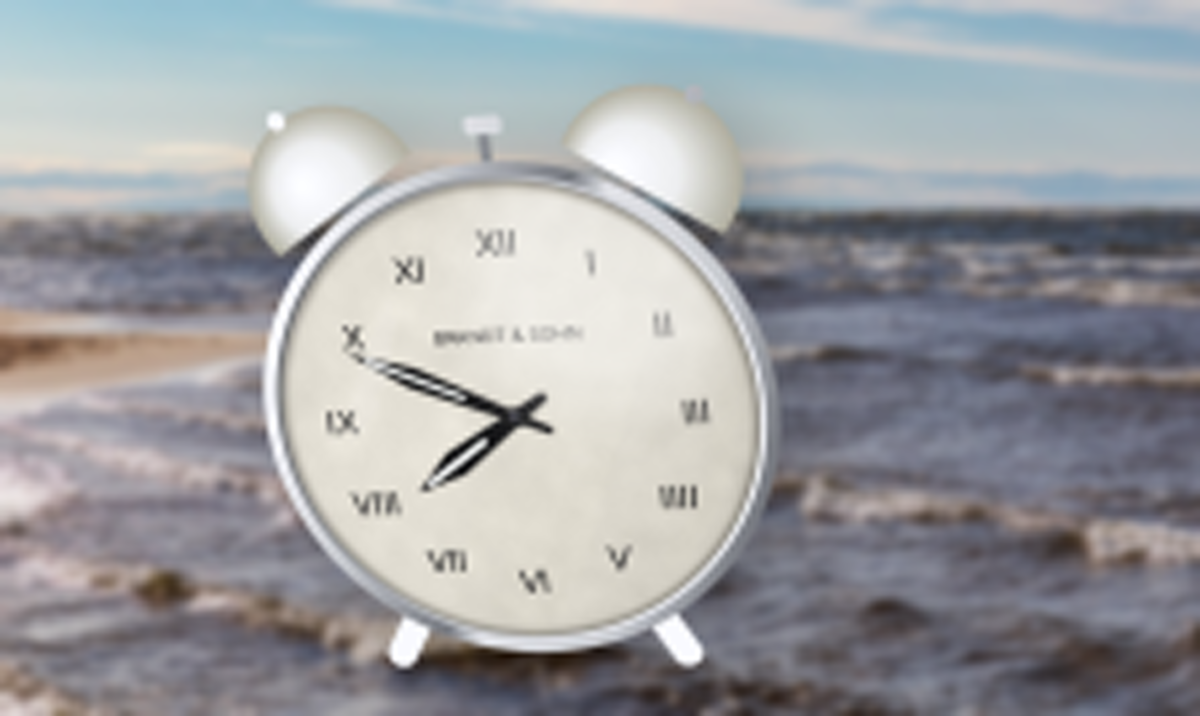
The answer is 7.49
